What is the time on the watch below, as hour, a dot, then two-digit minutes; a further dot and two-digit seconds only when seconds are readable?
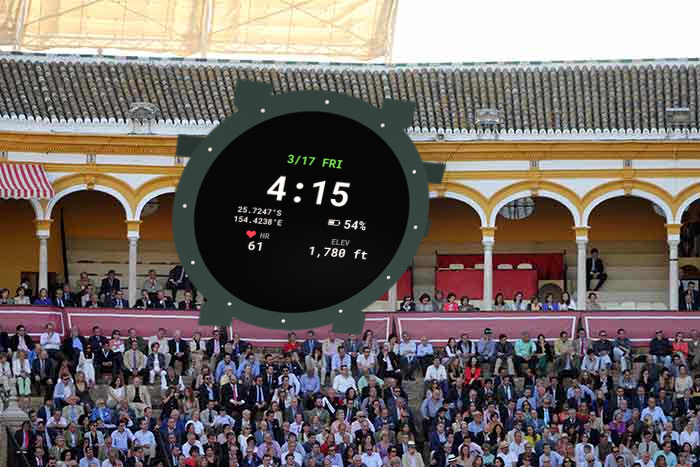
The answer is 4.15
